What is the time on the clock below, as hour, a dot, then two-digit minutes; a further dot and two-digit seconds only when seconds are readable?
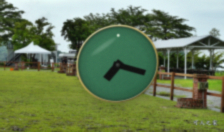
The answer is 7.18
